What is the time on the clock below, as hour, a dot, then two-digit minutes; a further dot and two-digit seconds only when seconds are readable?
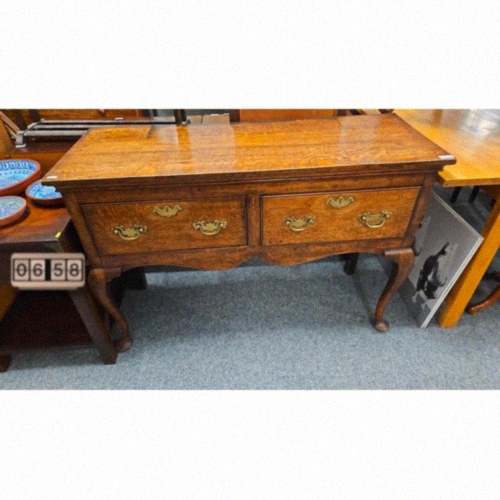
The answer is 6.58
